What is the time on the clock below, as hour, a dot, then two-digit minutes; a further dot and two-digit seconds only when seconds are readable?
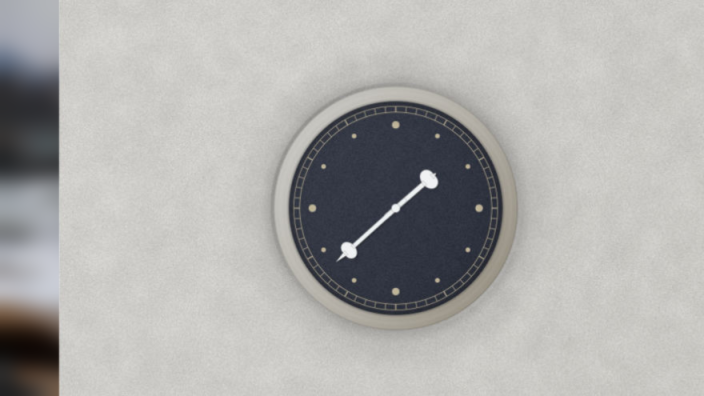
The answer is 1.38
